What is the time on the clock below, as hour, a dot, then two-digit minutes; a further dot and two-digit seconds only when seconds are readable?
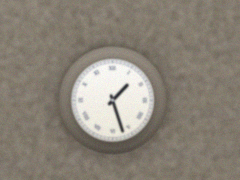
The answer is 1.27
